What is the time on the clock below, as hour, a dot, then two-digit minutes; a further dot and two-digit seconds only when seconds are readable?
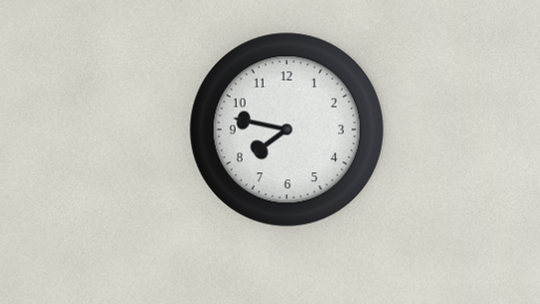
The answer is 7.47
